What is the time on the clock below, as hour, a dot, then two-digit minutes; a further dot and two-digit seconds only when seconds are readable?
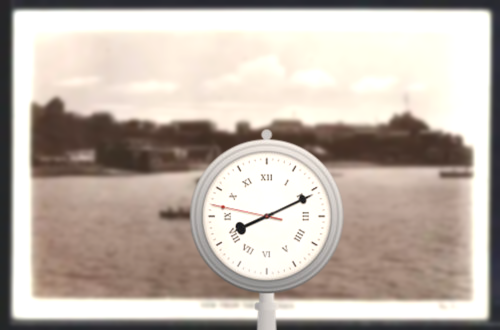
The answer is 8.10.47
